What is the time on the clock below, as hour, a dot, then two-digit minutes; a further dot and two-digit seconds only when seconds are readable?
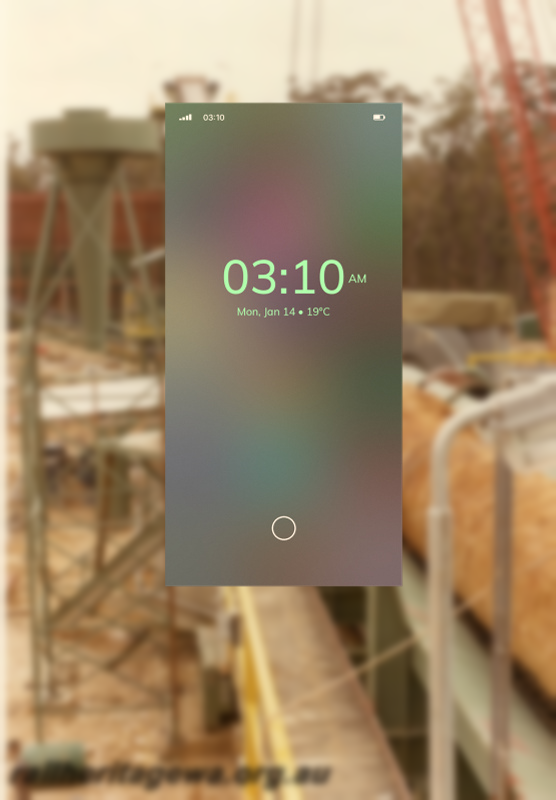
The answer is 3.10
